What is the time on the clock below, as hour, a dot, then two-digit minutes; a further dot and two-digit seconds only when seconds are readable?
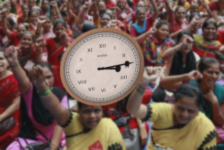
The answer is 3.14
